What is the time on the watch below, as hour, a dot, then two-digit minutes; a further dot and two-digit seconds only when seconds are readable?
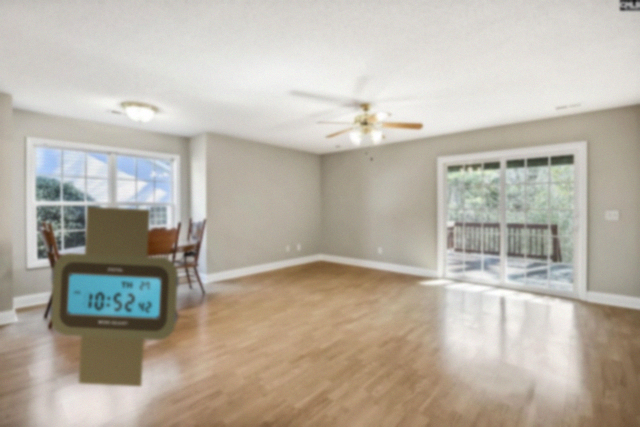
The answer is 10.52
